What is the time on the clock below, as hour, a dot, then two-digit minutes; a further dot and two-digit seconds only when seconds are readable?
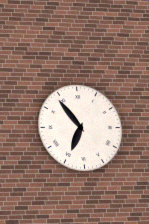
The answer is 6.54
